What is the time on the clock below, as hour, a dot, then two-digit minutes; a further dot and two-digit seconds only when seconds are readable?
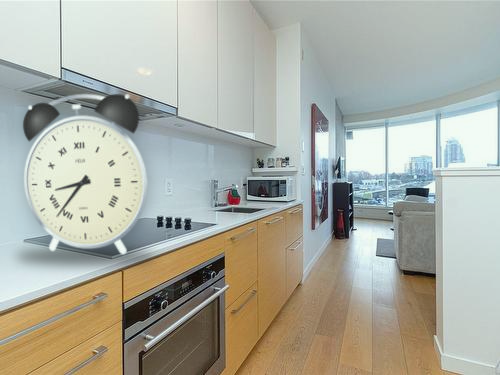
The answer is 8.37
